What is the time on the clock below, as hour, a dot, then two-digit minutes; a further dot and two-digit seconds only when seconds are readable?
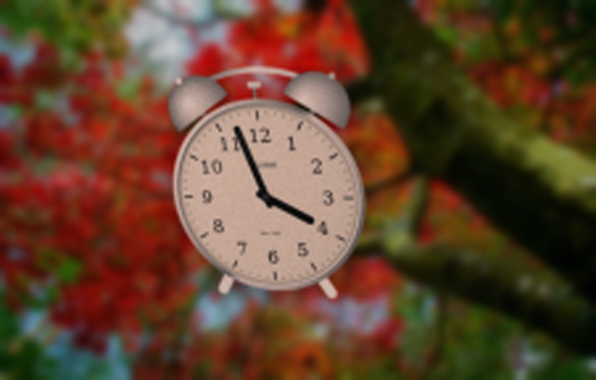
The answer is 3.57
